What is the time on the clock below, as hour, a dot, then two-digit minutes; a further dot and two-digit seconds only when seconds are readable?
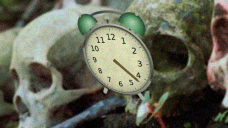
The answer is 4.22
